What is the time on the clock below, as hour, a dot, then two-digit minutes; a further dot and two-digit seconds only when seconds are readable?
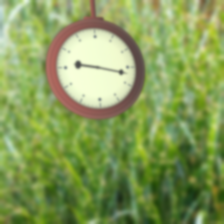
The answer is 9.17
